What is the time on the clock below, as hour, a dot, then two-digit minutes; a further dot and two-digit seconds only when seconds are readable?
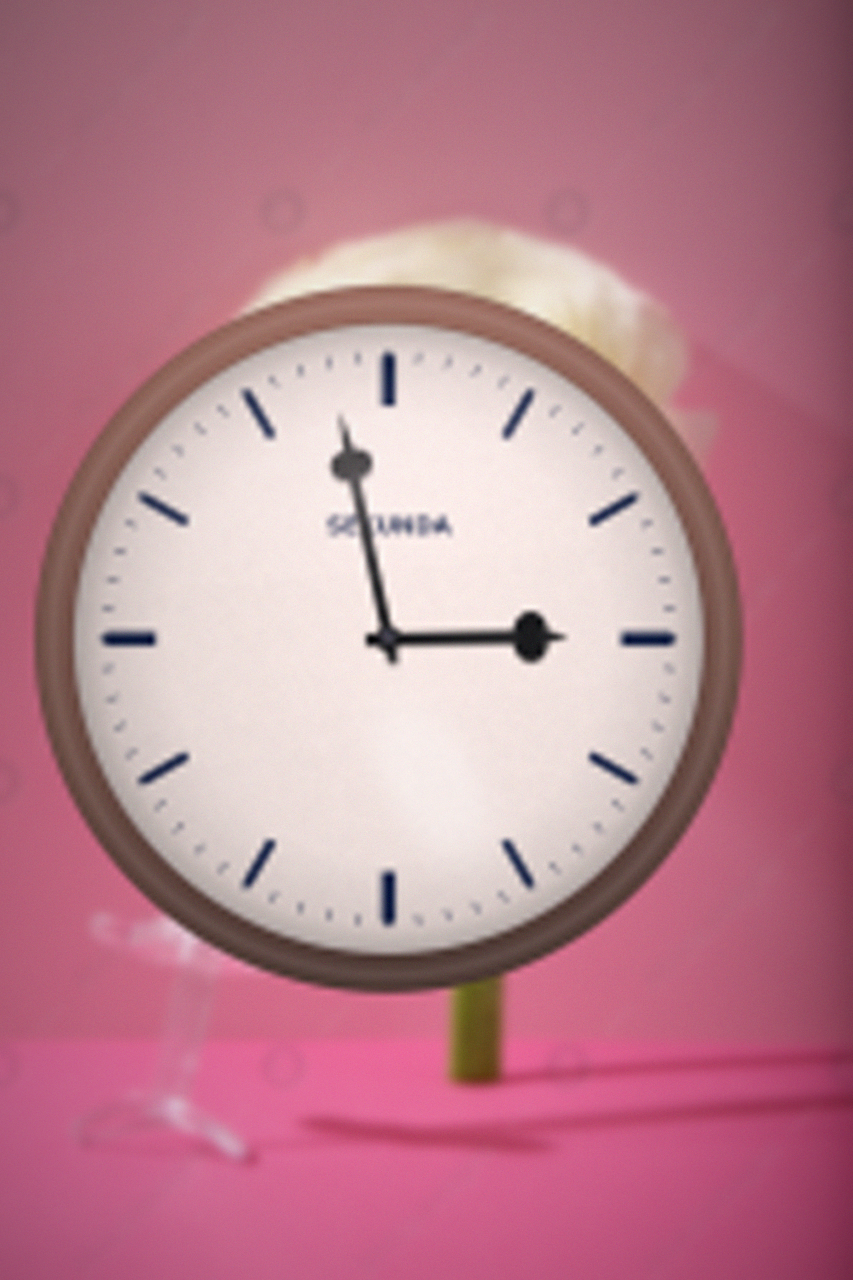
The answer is 2.58
